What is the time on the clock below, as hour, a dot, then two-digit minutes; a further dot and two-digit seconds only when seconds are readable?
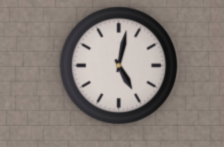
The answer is 5.02
